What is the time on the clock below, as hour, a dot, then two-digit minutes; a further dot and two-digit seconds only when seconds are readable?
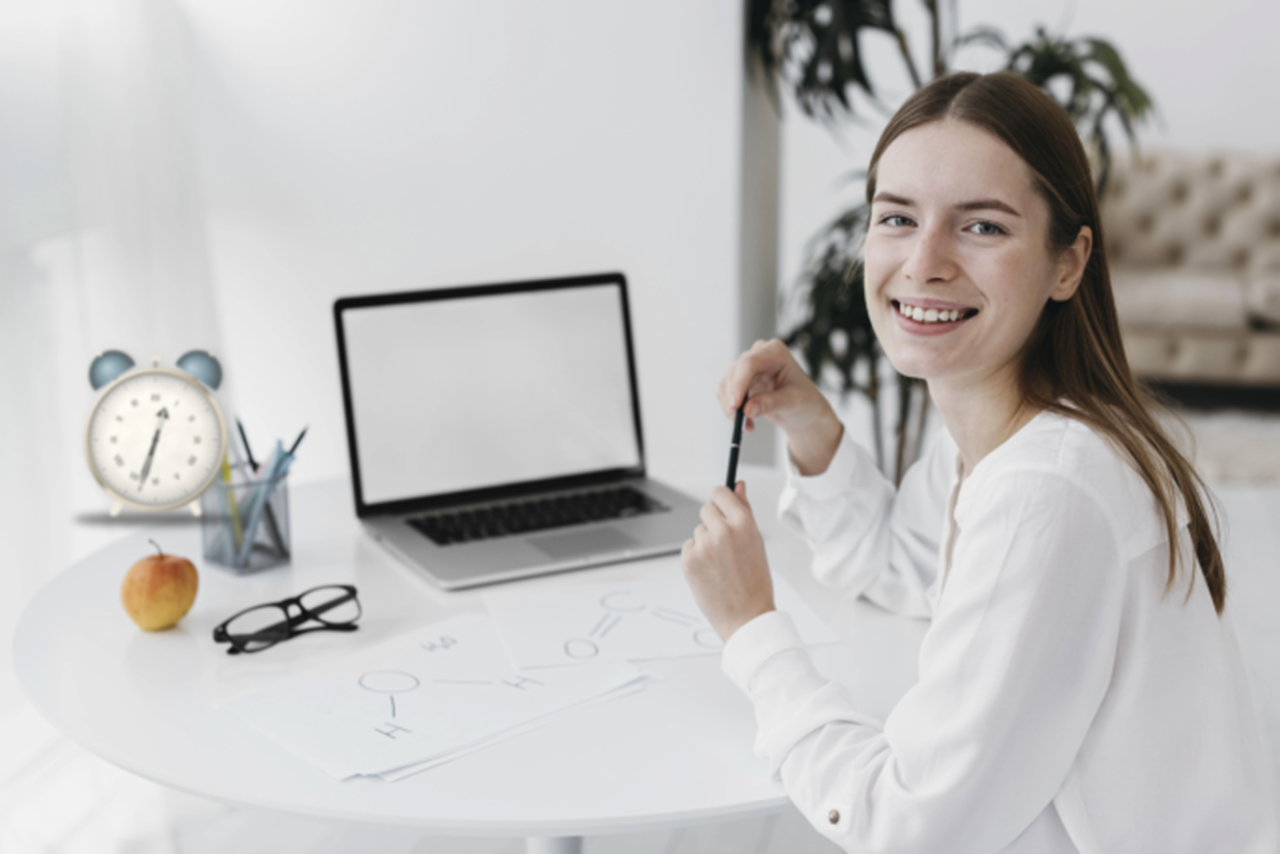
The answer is 12.33
